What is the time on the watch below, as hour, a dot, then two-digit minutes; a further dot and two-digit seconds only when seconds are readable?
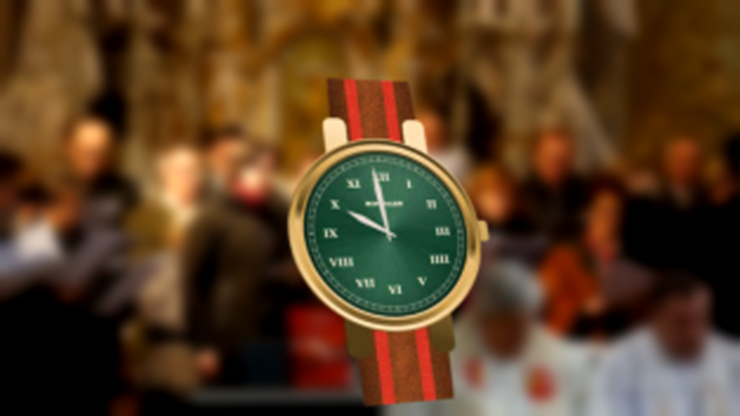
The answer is 9.59
